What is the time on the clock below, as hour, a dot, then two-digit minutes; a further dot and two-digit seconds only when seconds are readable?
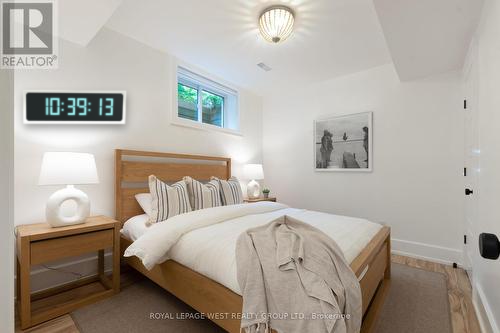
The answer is 10.39.13
